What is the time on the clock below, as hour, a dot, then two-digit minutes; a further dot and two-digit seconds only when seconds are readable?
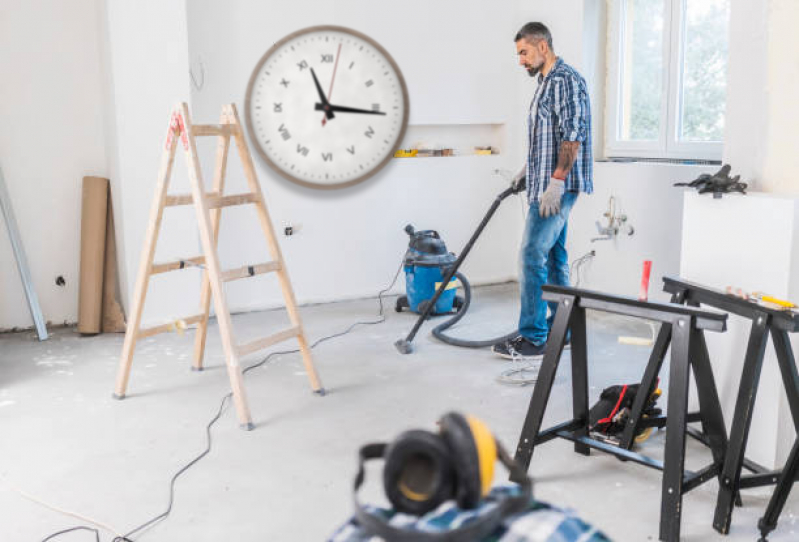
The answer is 11.16.02
